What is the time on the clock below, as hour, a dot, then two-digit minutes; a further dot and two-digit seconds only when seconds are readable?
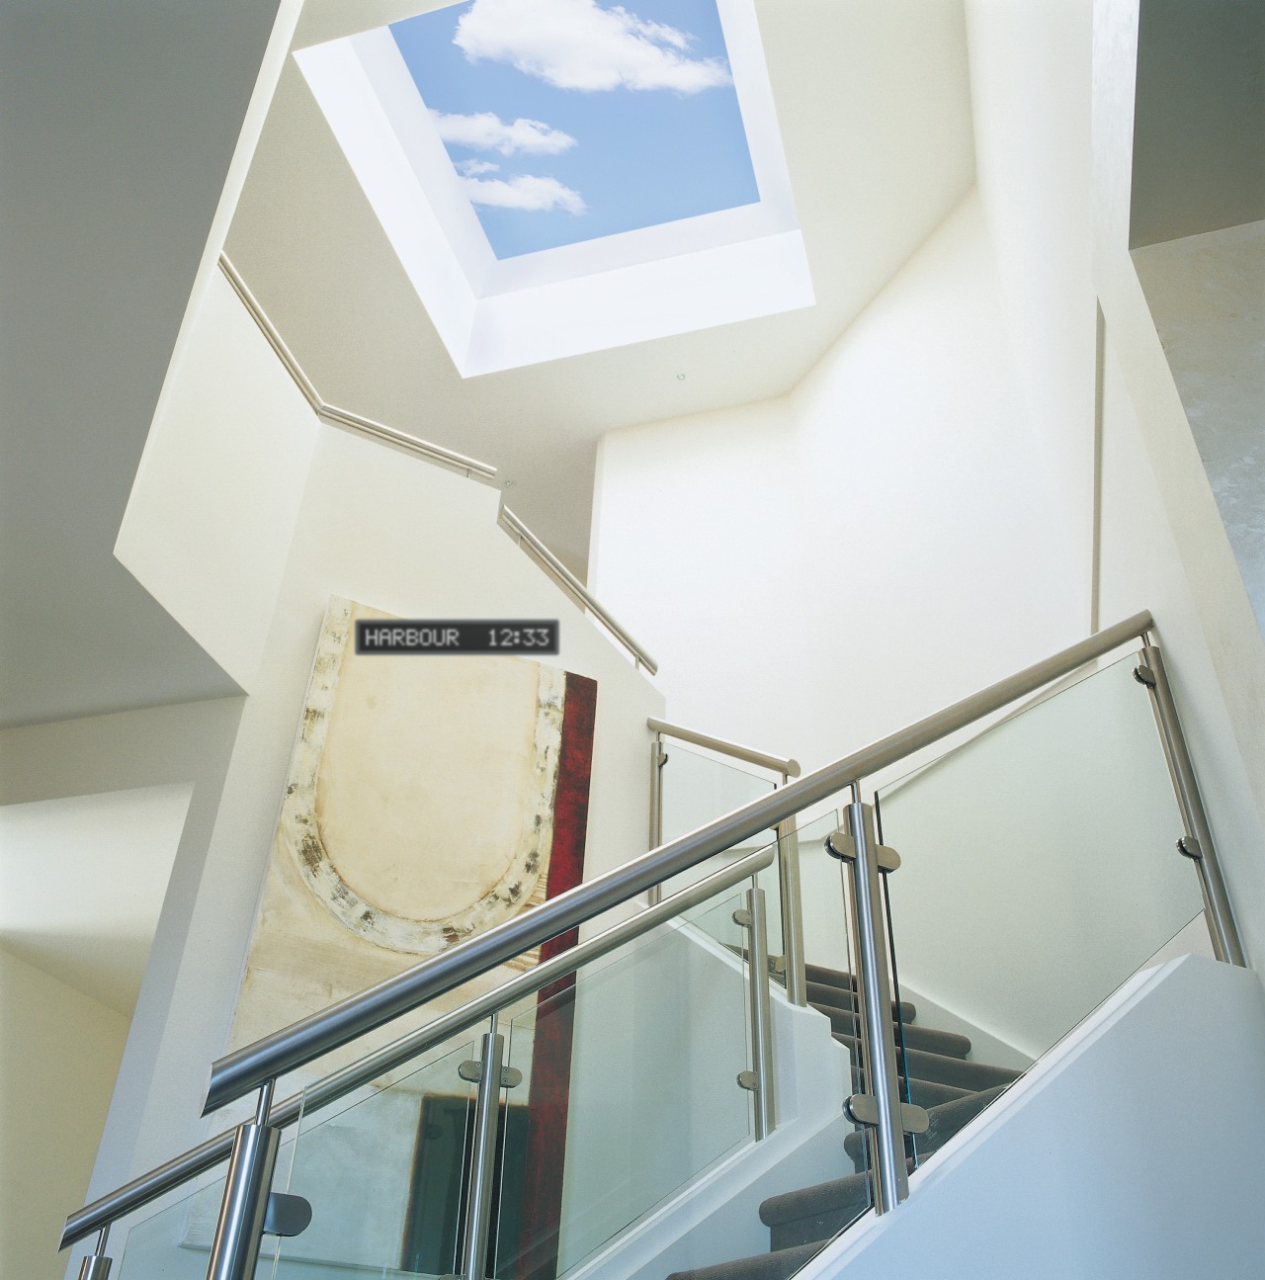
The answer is 12.33
